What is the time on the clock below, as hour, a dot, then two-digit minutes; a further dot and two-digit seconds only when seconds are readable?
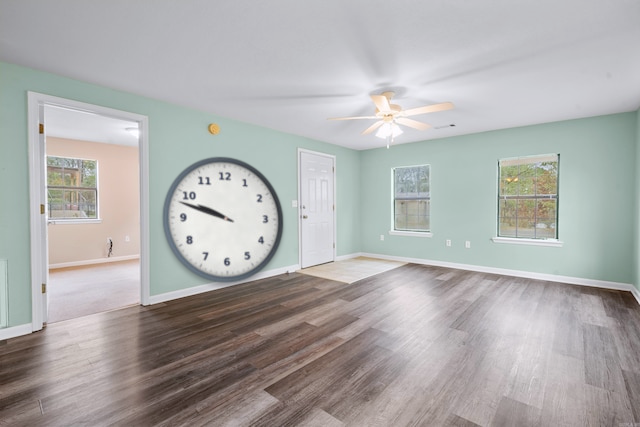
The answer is 9.48
